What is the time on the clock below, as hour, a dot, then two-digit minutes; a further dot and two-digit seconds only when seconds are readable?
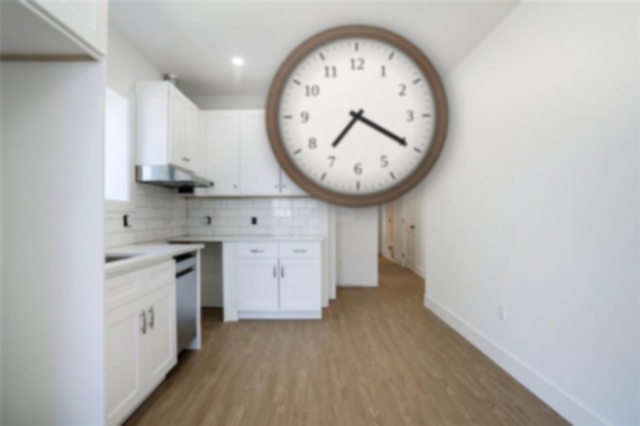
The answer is 7.20
